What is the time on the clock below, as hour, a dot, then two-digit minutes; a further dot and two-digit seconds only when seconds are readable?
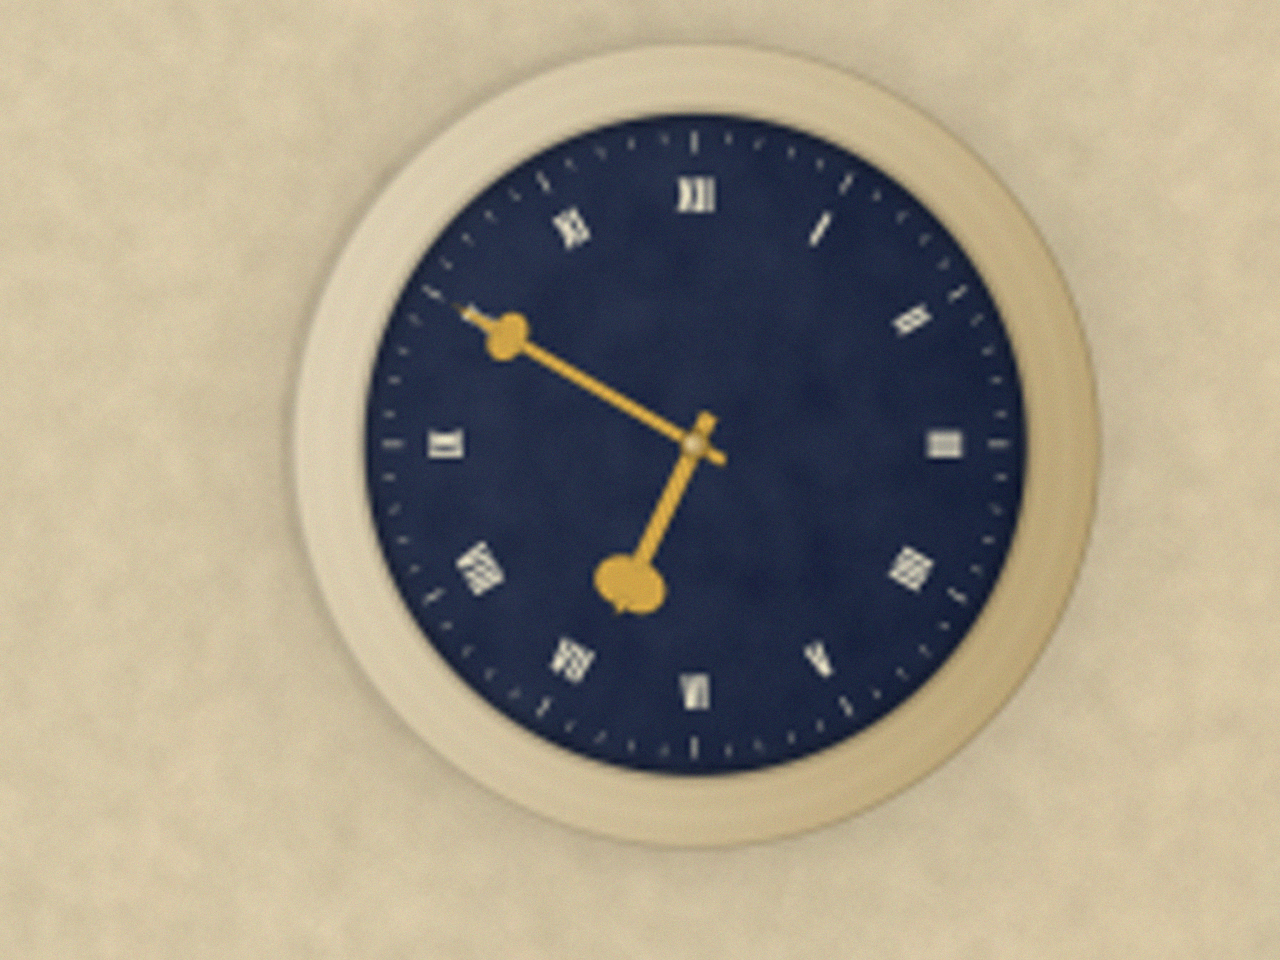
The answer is 6.50
